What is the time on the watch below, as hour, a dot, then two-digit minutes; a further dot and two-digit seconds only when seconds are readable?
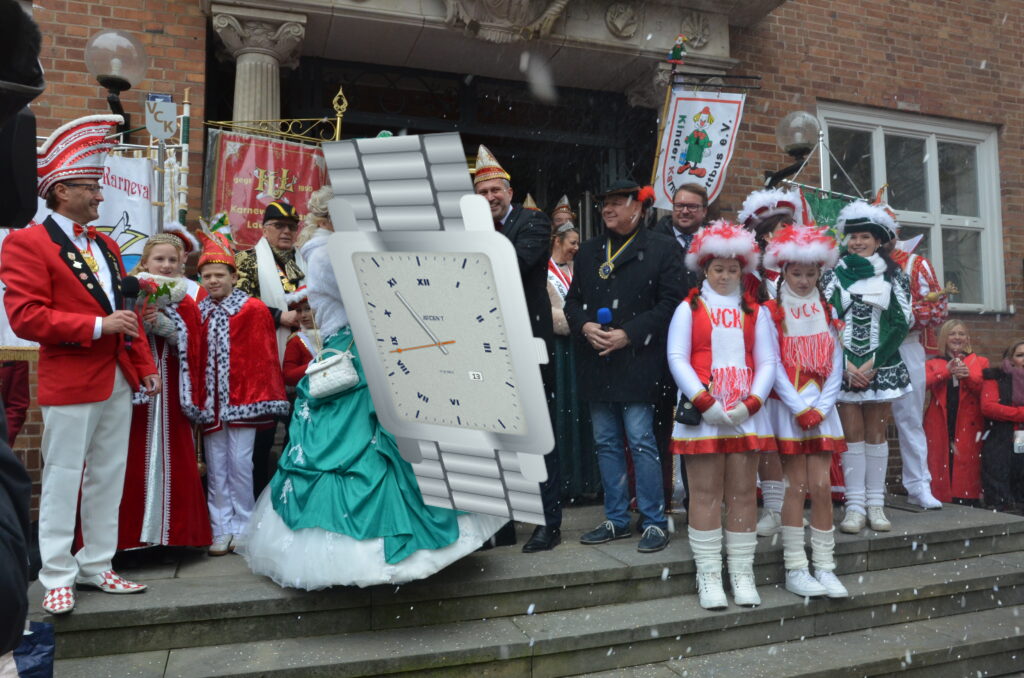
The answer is 10.54.43
